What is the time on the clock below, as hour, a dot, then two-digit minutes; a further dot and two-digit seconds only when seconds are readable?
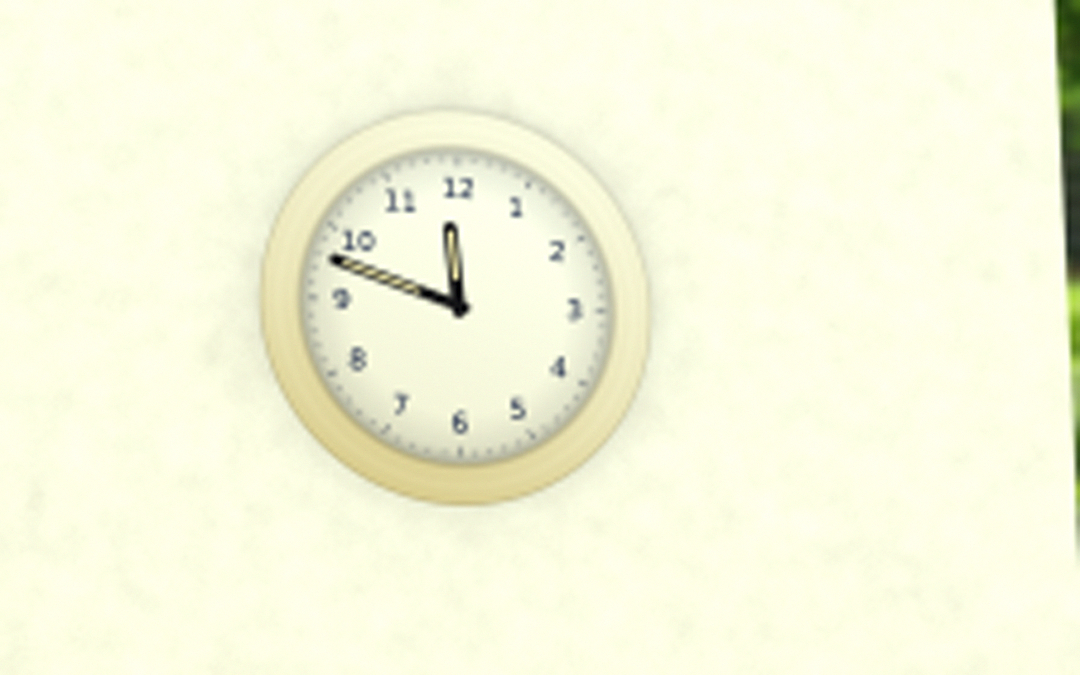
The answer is 11.48
